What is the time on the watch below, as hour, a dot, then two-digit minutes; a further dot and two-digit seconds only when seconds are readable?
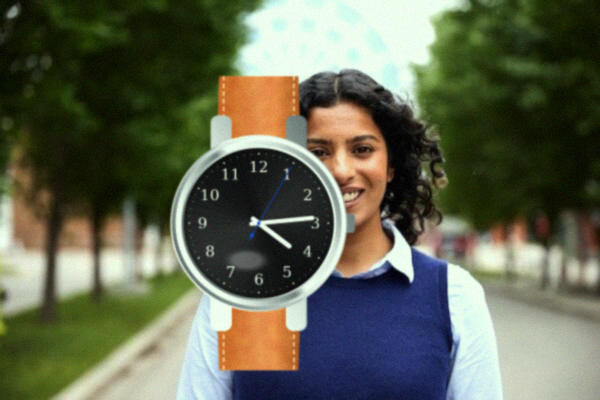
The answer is 4.14.05
